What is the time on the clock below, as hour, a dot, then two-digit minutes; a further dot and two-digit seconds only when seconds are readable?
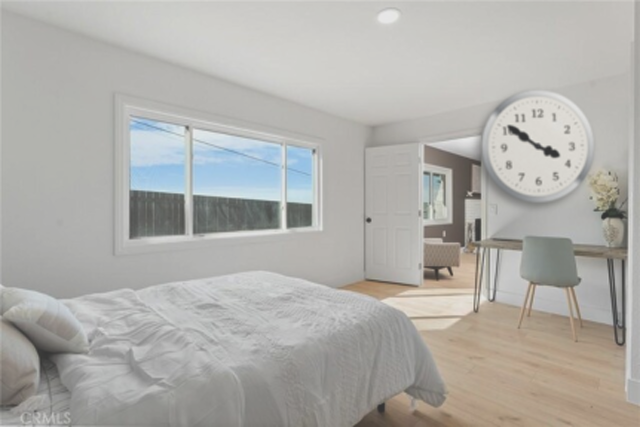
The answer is 3.51
